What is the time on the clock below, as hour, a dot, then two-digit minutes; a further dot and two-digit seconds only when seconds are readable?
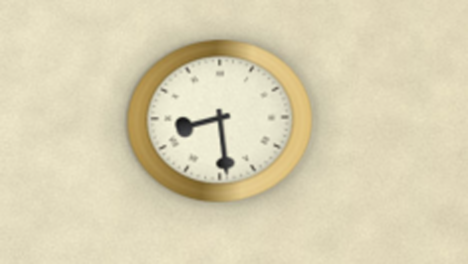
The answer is 8.29
